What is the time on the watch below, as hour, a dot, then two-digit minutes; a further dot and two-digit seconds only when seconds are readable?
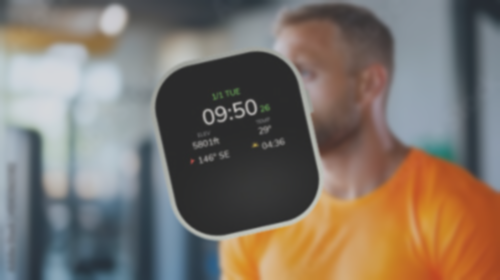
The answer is 9.50
